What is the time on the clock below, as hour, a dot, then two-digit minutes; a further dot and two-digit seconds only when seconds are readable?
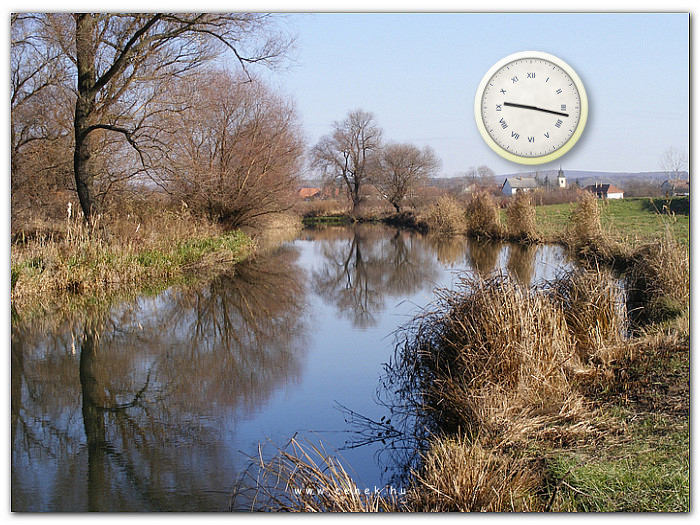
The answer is 9.17
